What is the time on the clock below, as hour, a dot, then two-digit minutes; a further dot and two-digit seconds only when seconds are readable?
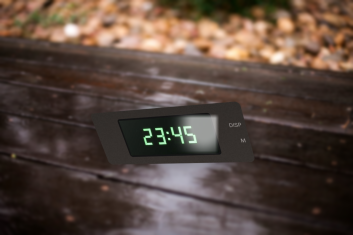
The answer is 23.45
